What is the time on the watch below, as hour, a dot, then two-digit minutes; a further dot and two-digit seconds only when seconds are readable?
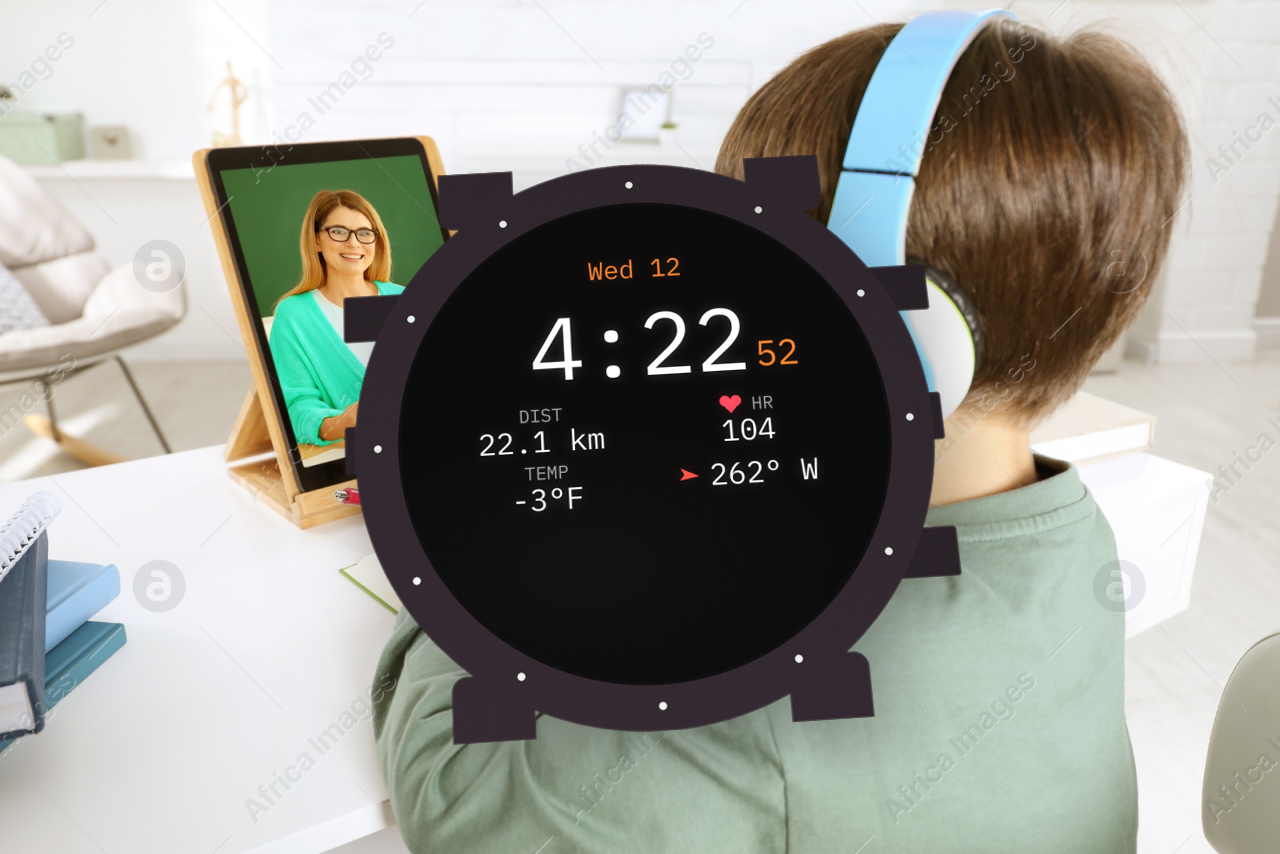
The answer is 4.22.52
